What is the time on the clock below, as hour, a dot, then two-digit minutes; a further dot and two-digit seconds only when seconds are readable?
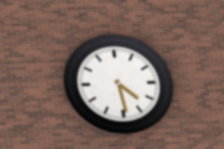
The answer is 4.29
